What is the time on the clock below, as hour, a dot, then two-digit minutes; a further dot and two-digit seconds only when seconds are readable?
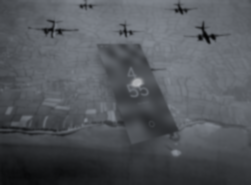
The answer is 4.55
